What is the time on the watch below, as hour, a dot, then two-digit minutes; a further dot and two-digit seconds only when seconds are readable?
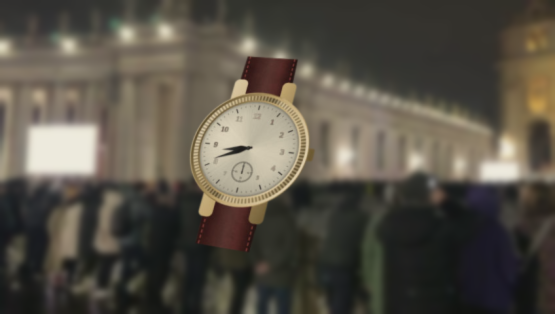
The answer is 8.41
